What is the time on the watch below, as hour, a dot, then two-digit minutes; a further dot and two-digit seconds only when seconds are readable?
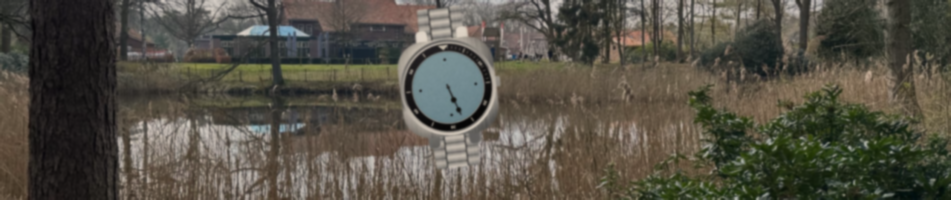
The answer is 5.27
